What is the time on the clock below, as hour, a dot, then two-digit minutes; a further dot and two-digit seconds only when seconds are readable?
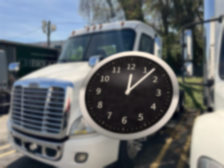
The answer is 12.07
